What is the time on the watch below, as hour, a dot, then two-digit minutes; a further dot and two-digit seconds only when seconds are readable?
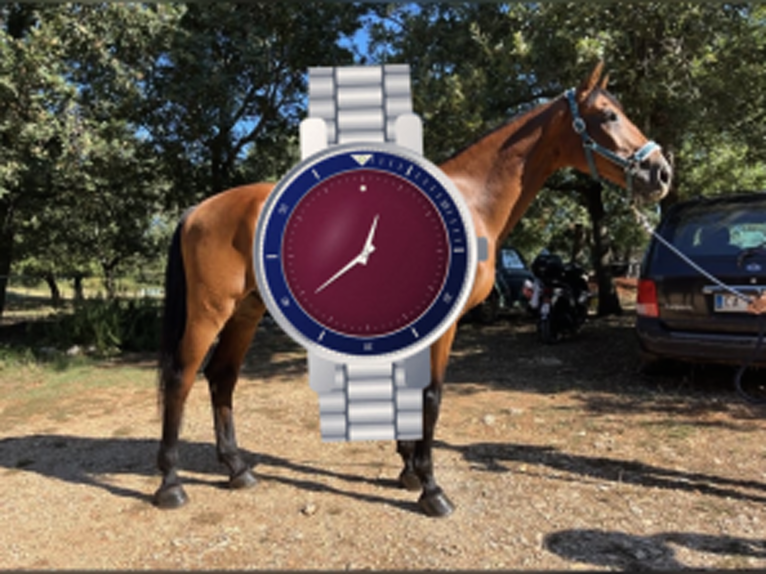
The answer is 12.39
